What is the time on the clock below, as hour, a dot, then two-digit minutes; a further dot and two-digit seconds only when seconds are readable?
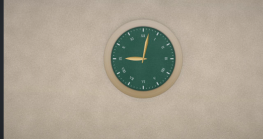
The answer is 9.02
